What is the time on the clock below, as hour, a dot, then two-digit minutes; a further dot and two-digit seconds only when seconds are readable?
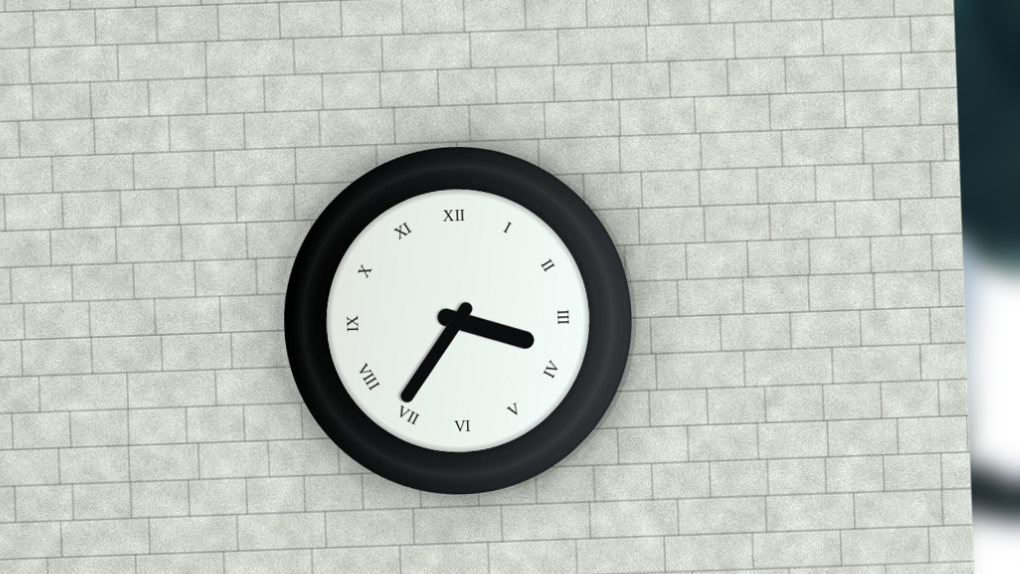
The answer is 3.36
